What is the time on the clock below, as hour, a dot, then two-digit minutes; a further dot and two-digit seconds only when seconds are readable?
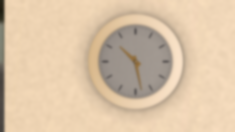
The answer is 10.28
